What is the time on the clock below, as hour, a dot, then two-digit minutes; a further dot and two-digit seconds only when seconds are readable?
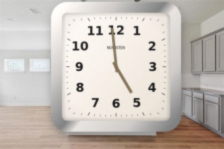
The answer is 4.59
